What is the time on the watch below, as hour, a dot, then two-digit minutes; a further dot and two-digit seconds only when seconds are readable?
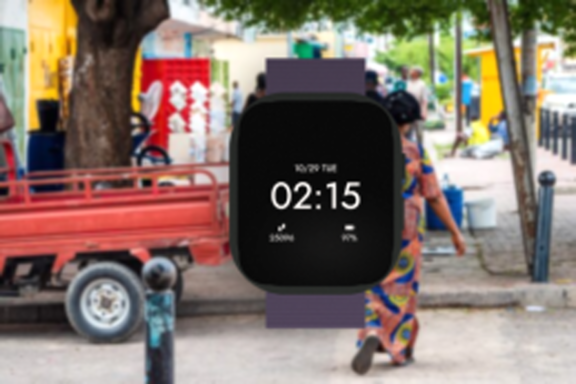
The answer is 2.15
